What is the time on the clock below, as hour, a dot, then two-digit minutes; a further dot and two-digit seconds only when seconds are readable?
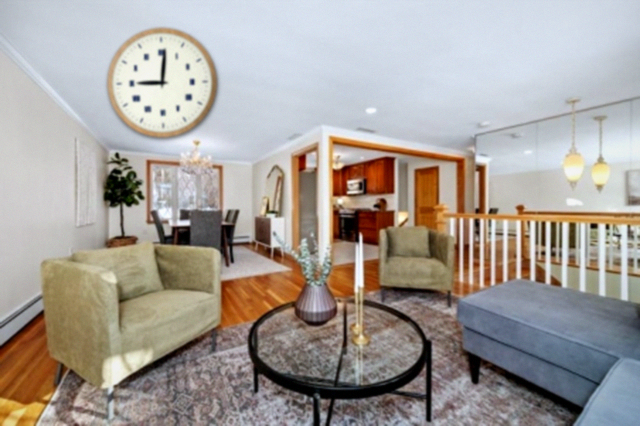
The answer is 9.01
